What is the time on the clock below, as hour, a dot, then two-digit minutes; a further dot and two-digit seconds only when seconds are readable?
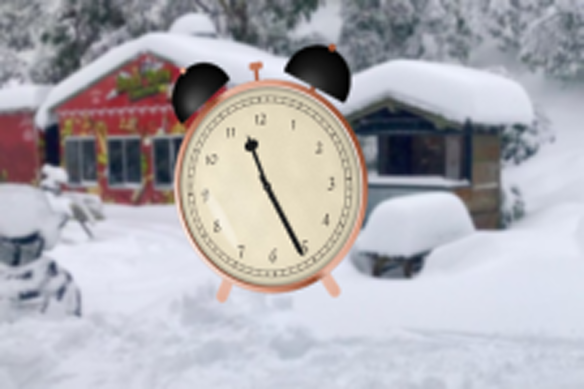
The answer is 11.26
